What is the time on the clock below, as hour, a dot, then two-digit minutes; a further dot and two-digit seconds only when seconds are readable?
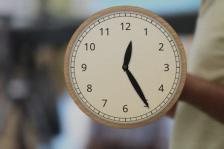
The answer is 12.25
